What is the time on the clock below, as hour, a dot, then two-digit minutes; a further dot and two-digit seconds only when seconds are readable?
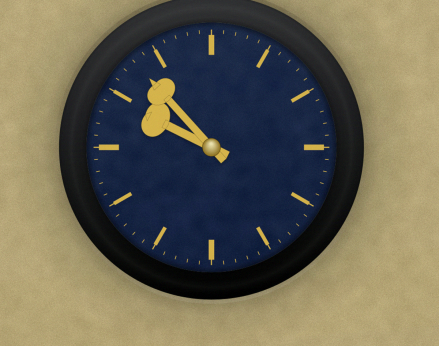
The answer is 9.53
